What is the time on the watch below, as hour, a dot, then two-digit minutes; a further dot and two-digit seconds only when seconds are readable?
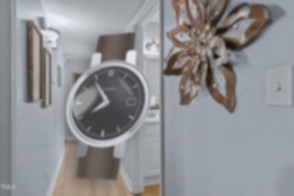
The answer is 7.54
